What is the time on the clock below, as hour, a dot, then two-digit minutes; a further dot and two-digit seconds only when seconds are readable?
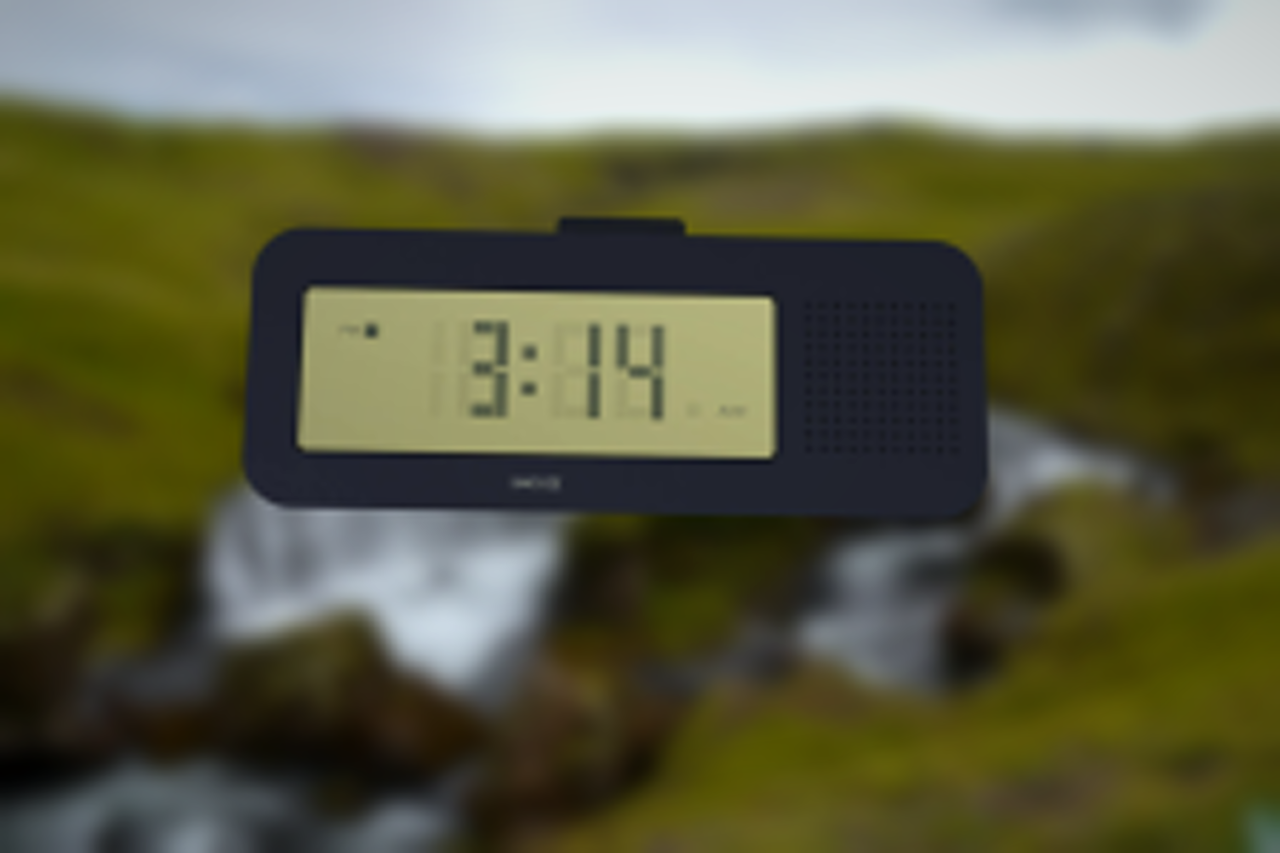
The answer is 3.14
